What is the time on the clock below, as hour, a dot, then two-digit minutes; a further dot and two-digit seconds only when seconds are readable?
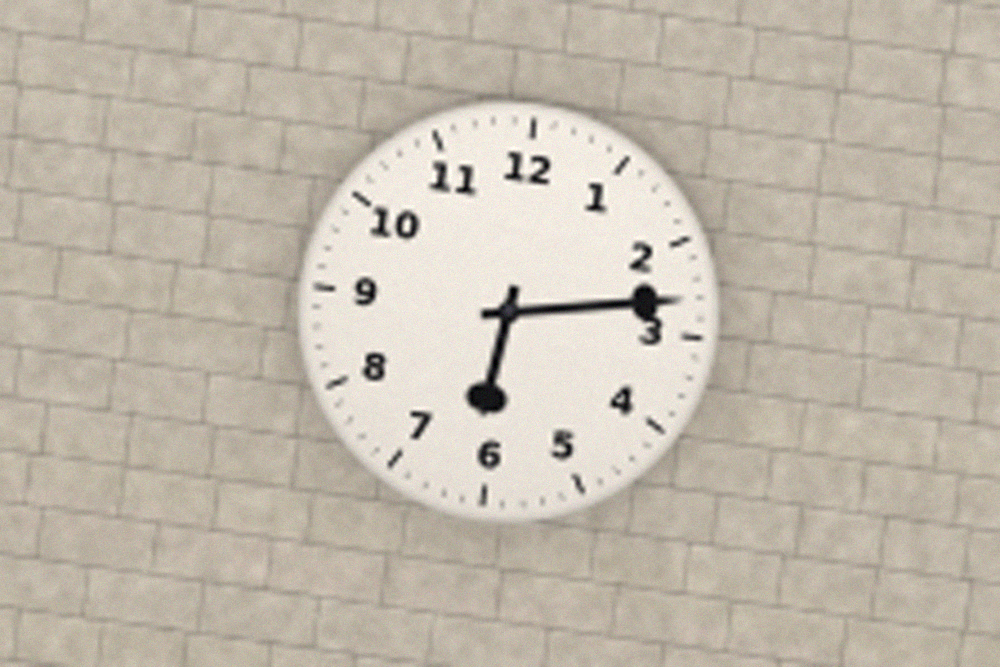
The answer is 6.13
